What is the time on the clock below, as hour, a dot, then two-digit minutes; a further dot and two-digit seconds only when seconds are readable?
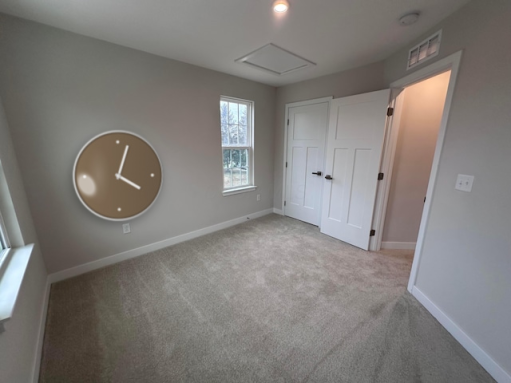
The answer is 4.03
